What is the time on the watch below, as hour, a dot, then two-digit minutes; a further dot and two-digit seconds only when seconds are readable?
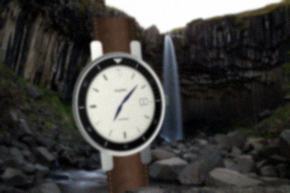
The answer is 7.08
